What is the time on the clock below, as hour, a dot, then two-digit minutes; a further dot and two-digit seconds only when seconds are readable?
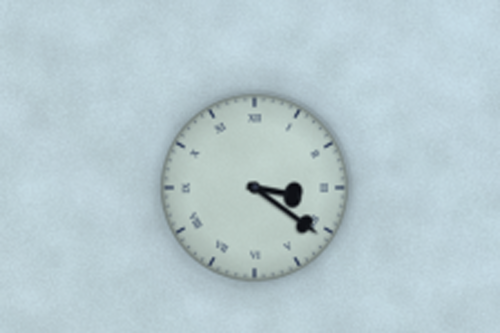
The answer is 3.21
